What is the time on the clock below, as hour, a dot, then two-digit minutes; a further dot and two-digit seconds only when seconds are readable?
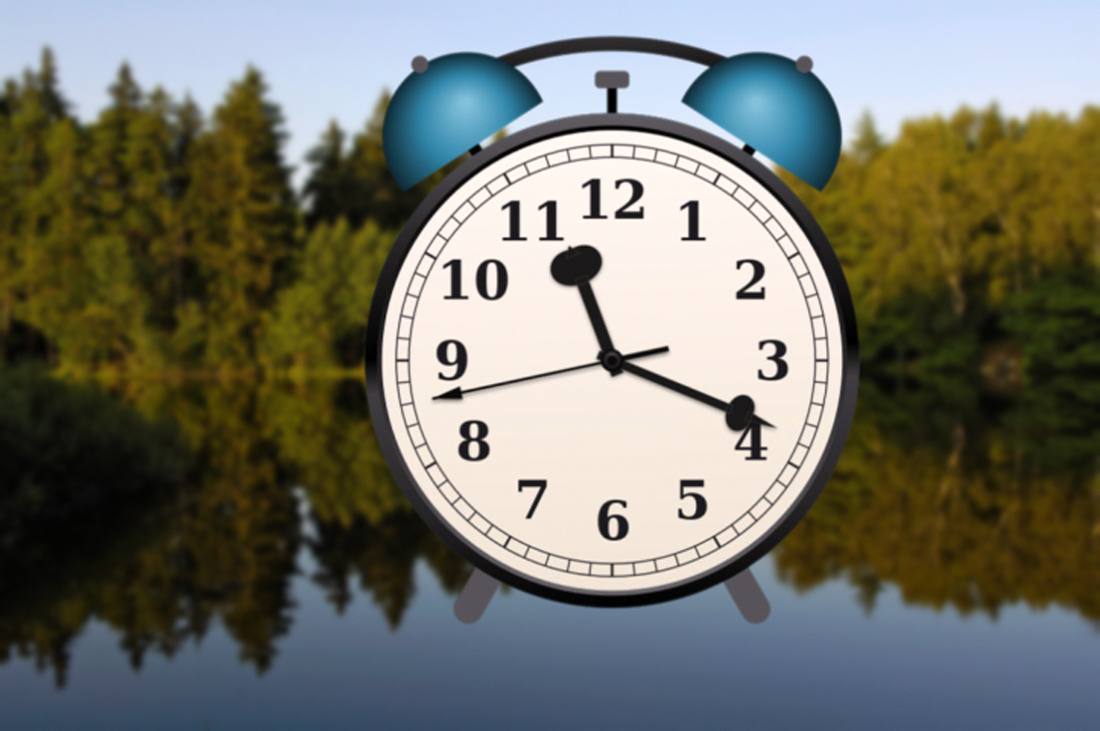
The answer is 11.18.43
